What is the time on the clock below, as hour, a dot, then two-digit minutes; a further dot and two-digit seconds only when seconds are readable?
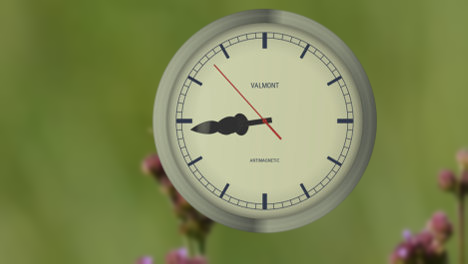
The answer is 8.43.53
